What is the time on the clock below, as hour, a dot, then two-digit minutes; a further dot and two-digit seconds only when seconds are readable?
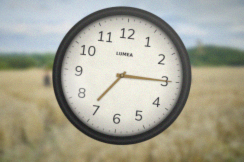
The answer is 7.15
